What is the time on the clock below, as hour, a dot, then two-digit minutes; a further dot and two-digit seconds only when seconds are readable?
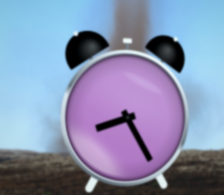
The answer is 8.25
